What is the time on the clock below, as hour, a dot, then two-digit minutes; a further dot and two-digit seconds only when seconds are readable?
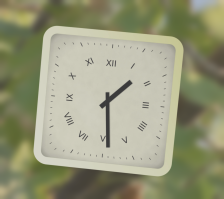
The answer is 1.29
